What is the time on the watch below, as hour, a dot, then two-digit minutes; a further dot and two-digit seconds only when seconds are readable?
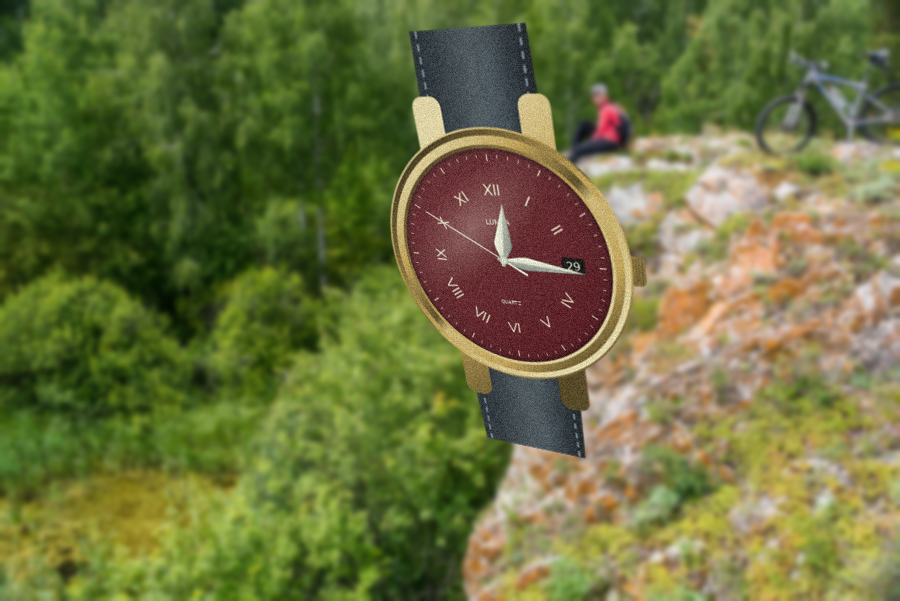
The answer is 12.15.50
